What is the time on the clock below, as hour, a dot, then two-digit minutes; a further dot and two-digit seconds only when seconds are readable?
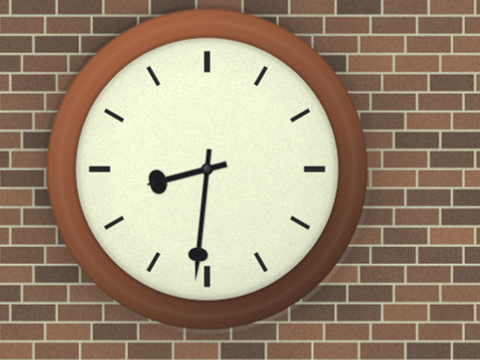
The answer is 8.31
